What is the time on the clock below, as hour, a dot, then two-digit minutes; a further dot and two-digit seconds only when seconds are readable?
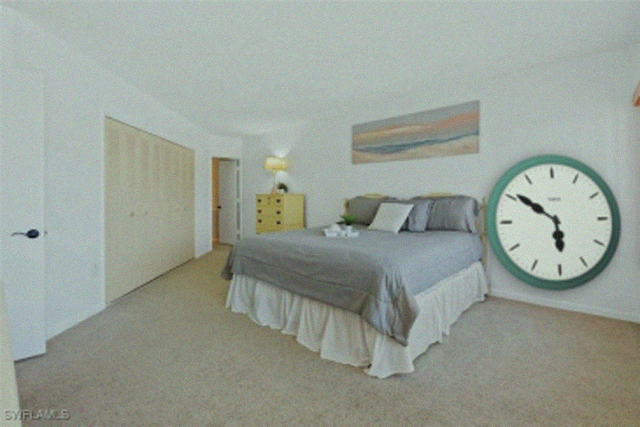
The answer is 5.51
